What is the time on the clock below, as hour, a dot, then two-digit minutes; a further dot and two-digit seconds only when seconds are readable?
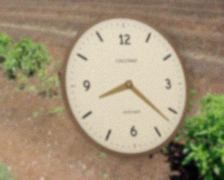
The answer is 8.22
